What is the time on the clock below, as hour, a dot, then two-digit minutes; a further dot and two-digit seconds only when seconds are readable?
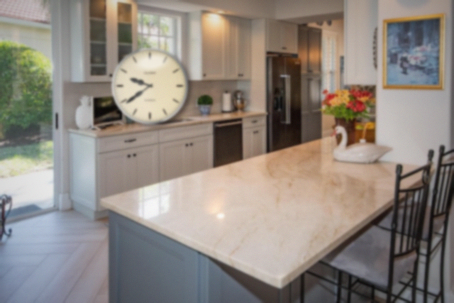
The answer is 9.39
